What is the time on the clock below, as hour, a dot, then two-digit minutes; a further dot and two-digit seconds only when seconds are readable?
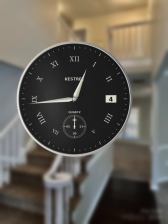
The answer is 12.44
